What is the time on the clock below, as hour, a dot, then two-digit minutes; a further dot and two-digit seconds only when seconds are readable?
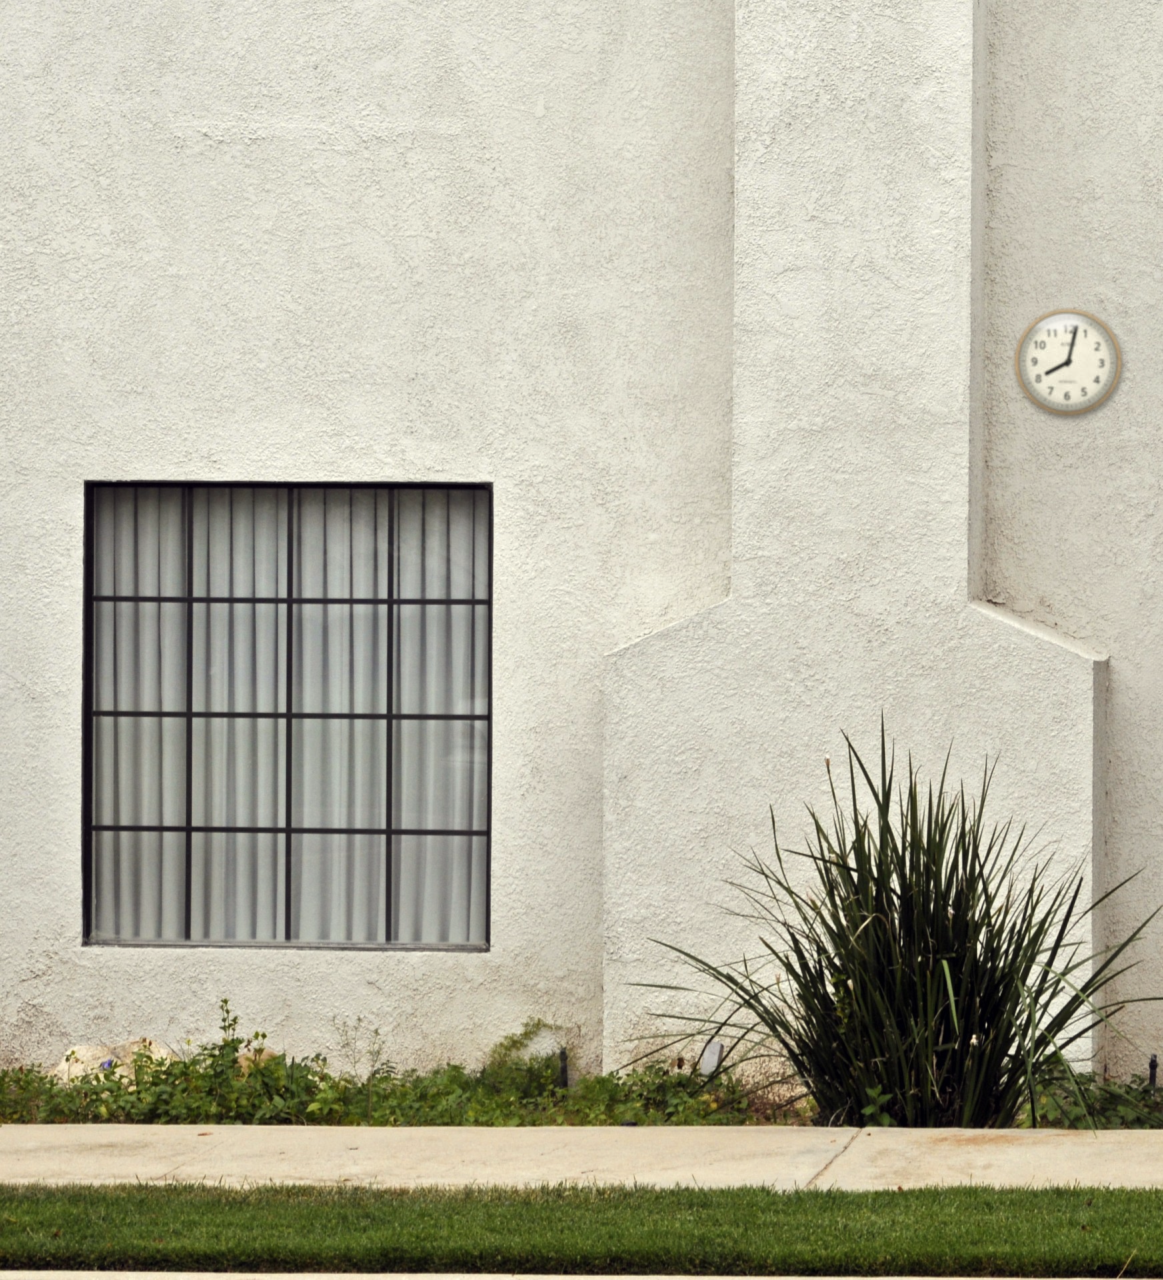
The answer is 8.02
